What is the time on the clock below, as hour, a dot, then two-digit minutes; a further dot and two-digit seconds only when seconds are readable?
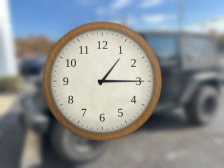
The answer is 1.15
